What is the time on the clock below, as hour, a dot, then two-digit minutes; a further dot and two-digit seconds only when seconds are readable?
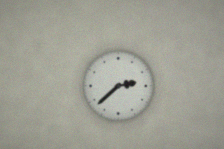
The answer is 2.38
